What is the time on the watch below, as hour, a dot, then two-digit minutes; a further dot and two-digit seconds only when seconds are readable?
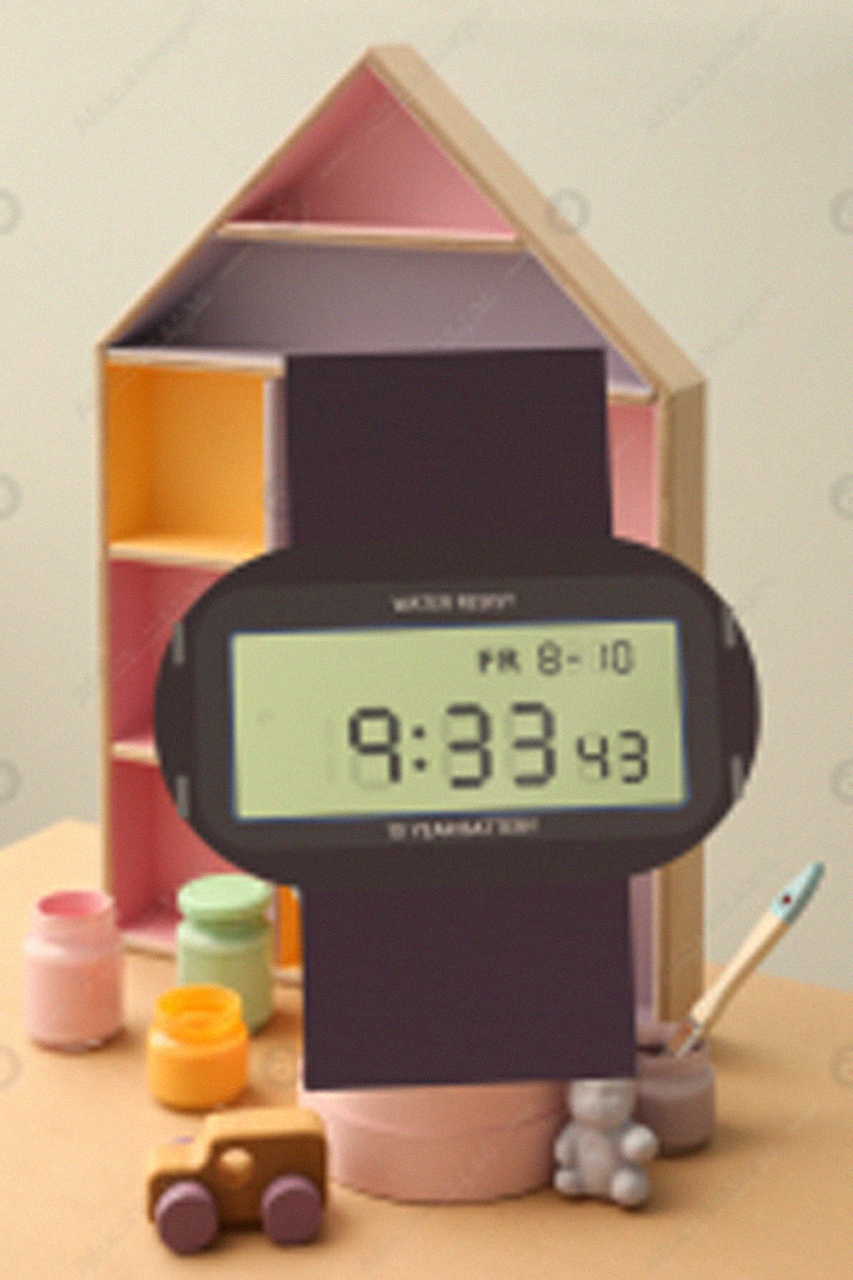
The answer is 9.33.43
